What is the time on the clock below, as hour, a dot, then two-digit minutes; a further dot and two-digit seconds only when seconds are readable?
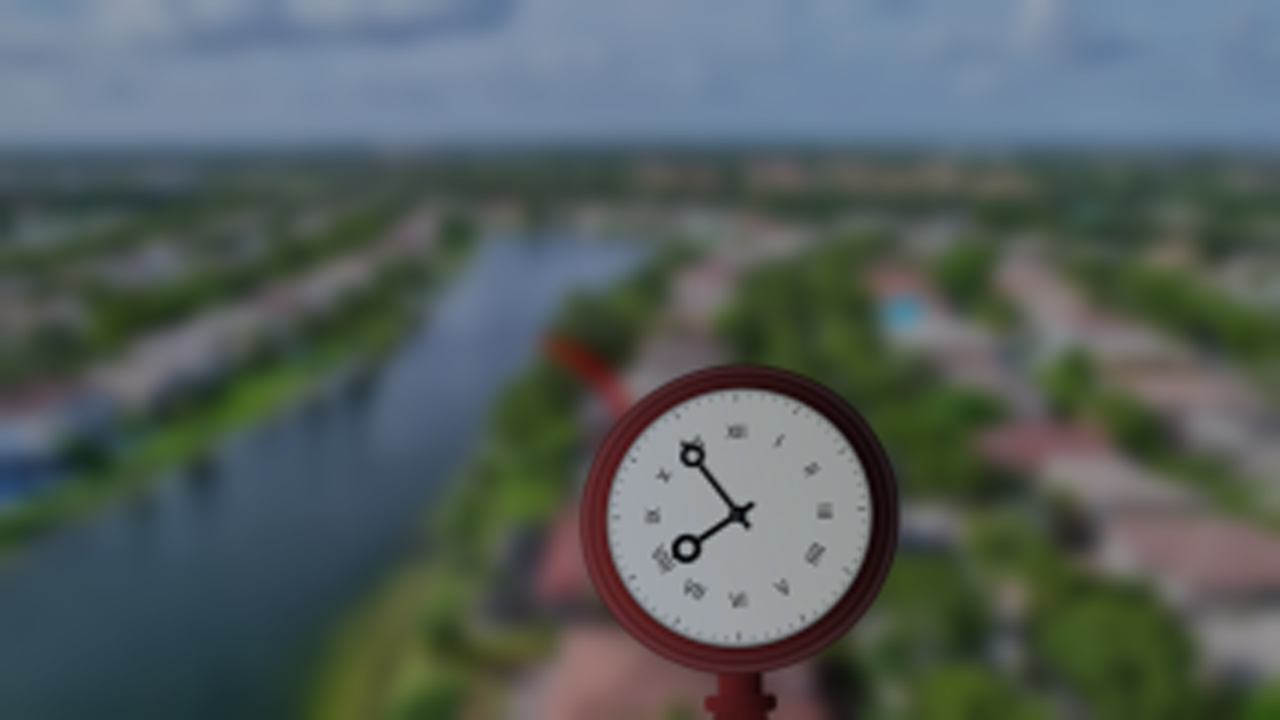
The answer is 7.54
